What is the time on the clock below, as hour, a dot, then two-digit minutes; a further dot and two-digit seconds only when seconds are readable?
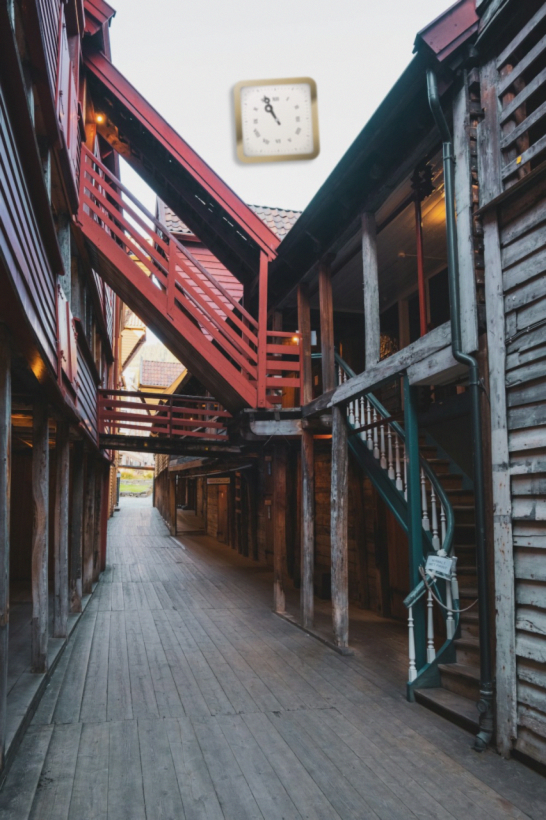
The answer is 10.56
